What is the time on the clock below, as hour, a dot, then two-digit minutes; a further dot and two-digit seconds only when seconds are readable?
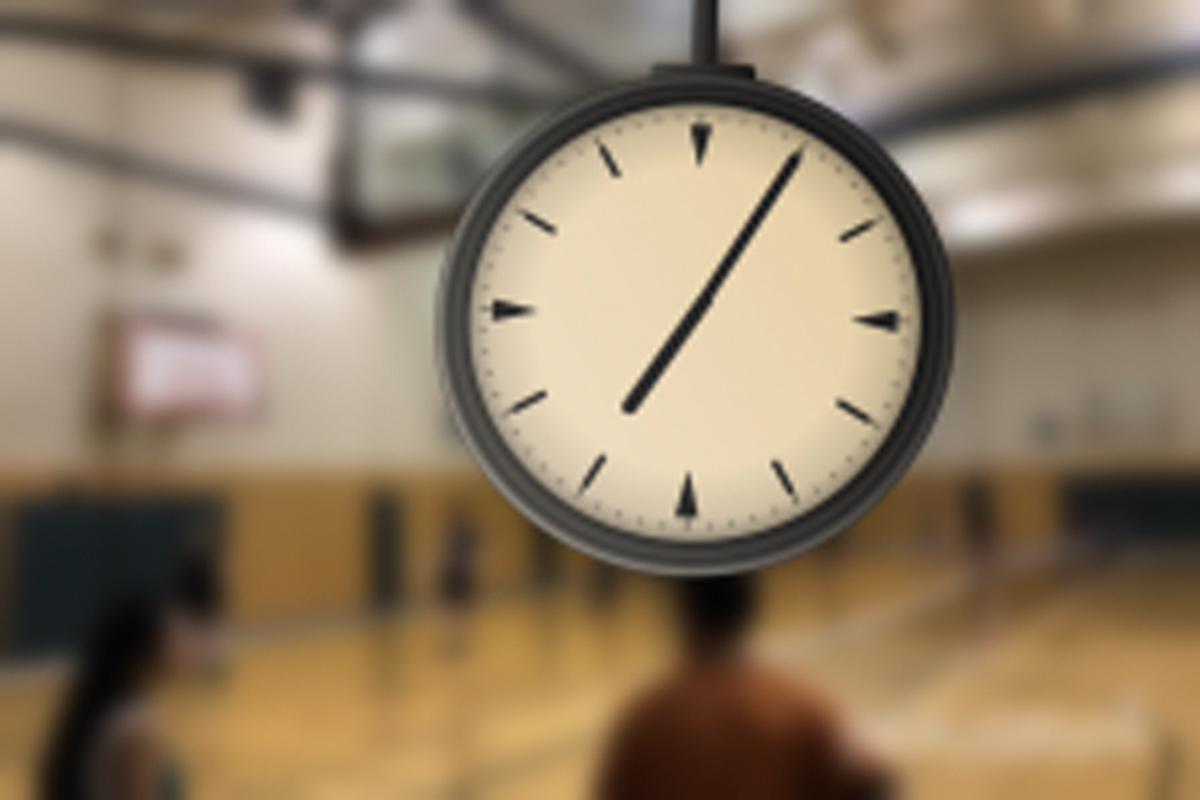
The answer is 7.05
